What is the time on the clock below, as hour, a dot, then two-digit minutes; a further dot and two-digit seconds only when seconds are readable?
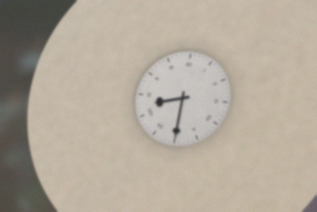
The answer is 8.30
